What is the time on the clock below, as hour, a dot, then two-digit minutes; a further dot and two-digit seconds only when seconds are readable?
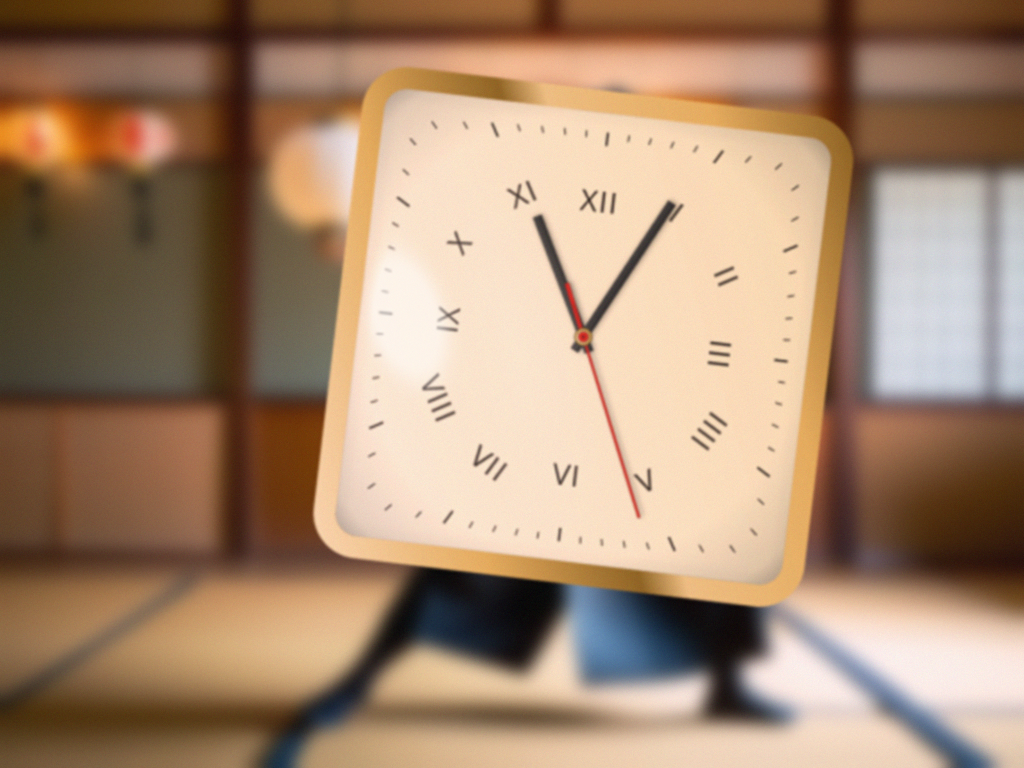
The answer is 11.04.26
